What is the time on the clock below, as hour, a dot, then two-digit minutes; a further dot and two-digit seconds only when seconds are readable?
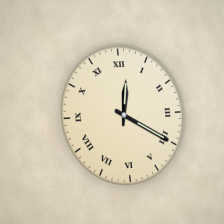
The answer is 12.20
